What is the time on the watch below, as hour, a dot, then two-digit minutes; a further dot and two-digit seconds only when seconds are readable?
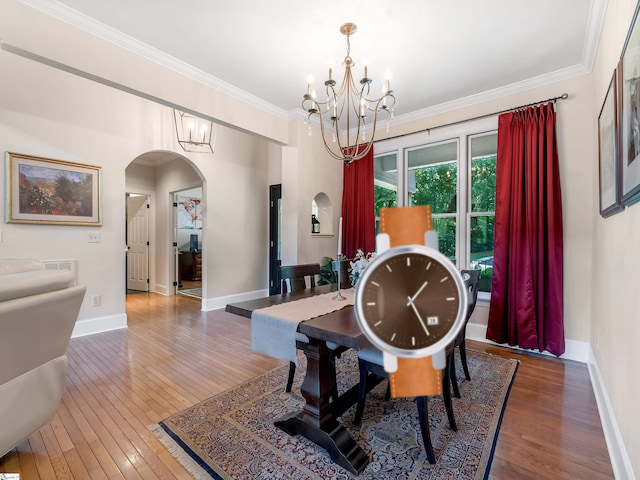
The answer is 1.26
